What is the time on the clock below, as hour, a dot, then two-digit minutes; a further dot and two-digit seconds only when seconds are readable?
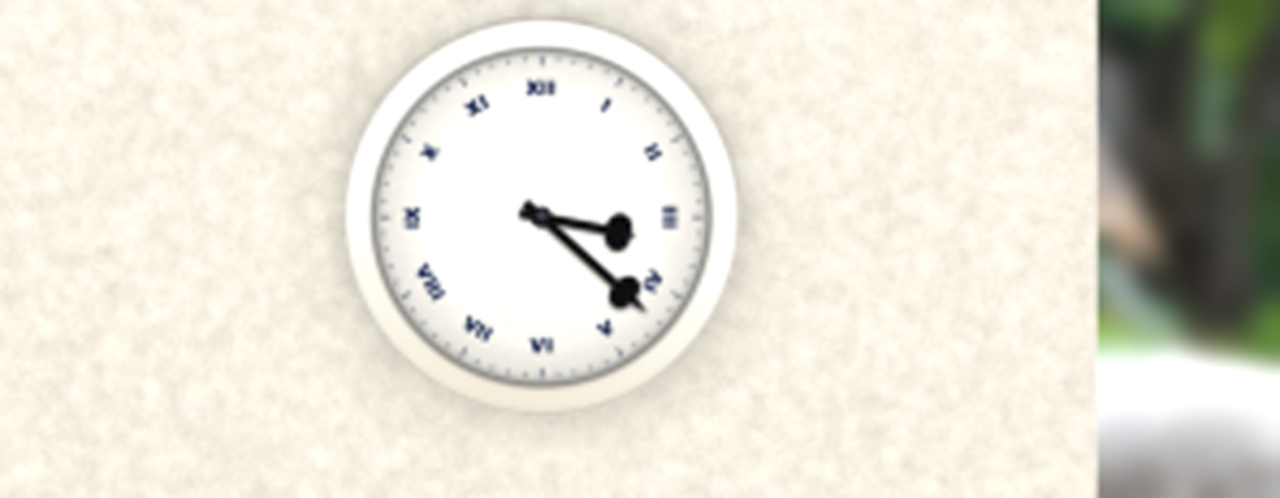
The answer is 3.22
